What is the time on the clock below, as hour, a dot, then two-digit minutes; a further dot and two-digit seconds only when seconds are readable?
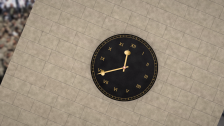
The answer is 11.39
